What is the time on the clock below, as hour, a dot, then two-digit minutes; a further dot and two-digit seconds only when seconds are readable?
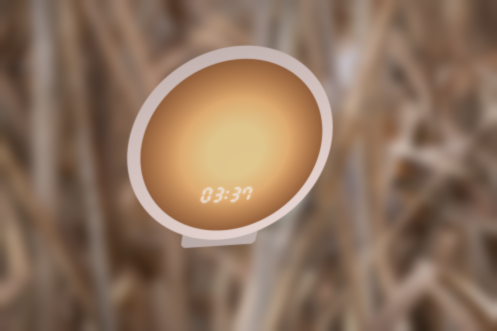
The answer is 3.37
